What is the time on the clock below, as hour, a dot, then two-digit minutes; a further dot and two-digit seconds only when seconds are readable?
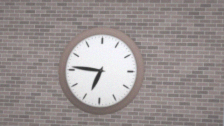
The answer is 6.46
